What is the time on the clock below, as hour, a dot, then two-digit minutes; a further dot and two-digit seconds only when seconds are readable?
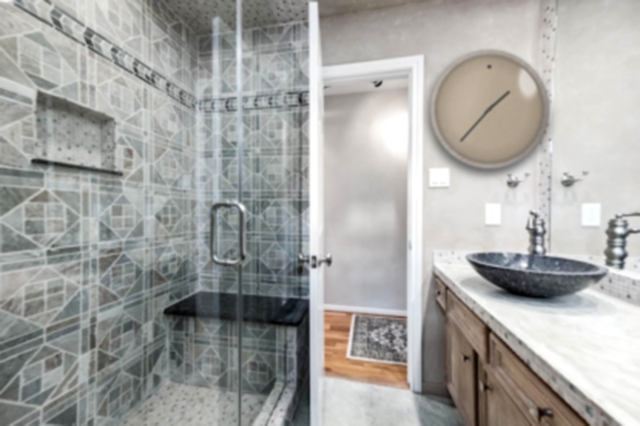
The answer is 1.37
